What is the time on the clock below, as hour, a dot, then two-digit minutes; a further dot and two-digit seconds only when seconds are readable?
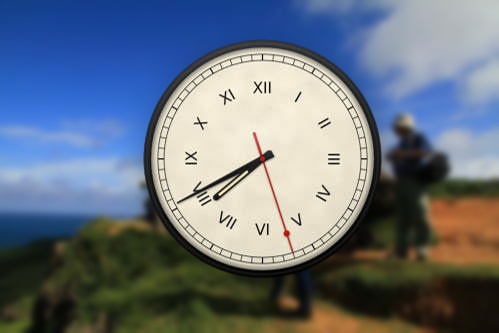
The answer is 7.40.27
